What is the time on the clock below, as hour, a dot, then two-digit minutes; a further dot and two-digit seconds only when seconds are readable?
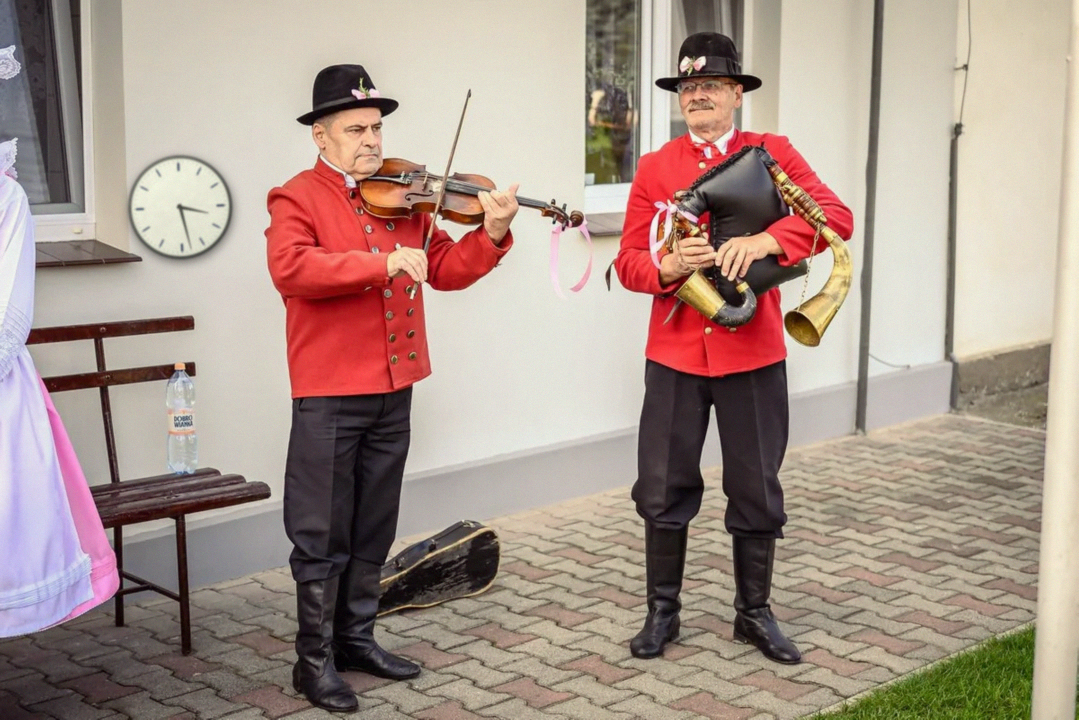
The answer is 3.28
